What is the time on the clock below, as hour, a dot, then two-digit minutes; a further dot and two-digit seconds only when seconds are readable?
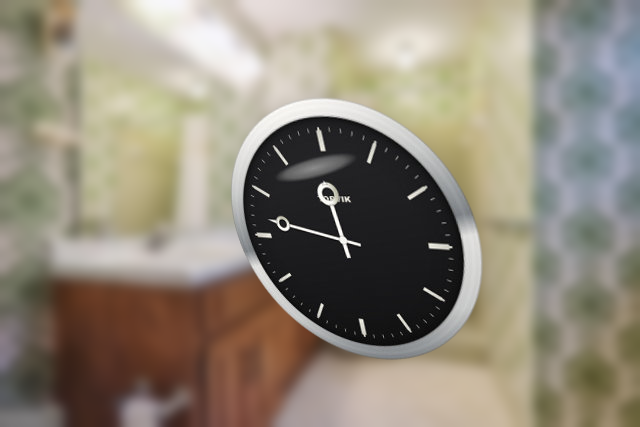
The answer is 11.47
